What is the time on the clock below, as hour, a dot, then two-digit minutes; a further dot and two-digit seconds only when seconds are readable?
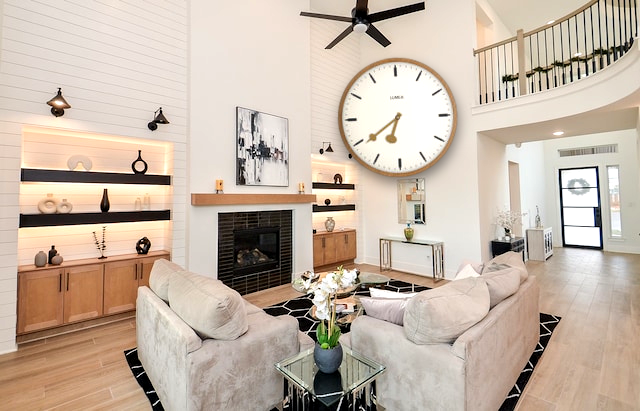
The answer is 6.39
